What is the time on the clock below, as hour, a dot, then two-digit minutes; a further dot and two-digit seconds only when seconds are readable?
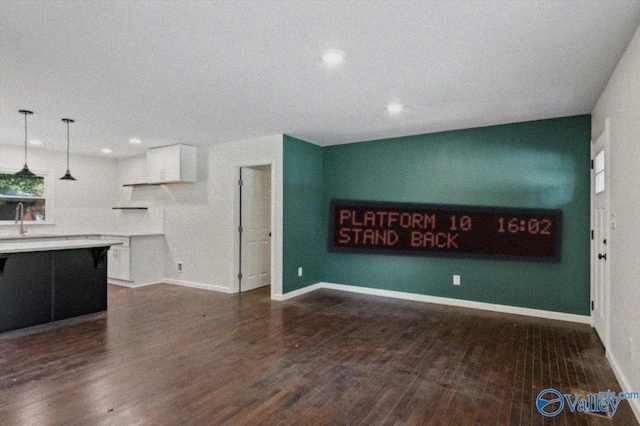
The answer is 16.02
